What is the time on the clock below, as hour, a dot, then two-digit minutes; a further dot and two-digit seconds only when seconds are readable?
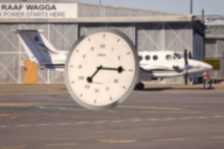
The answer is 7.15
